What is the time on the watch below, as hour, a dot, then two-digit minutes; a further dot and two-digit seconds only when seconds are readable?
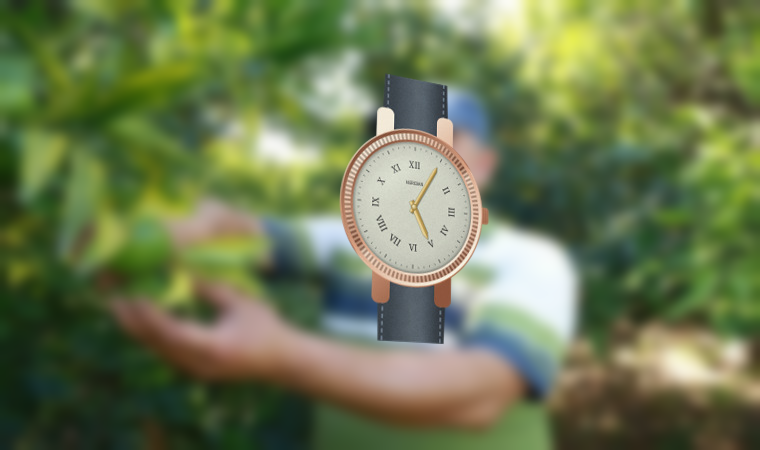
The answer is 5.05
